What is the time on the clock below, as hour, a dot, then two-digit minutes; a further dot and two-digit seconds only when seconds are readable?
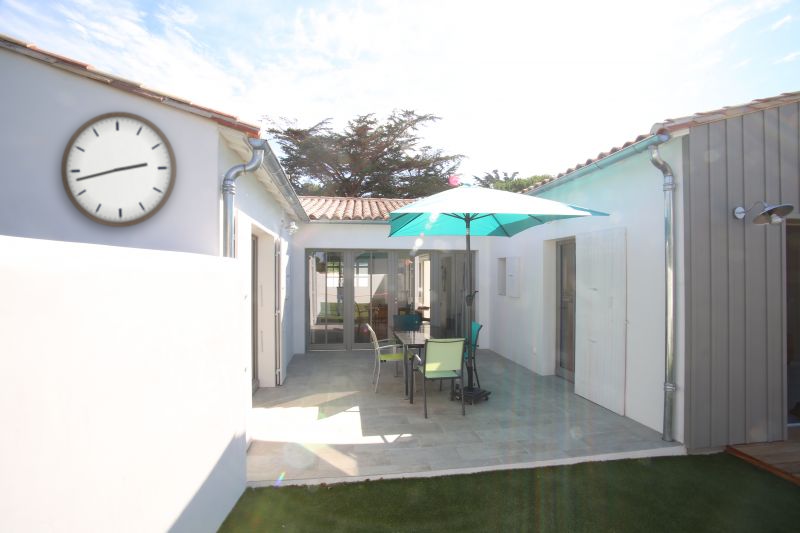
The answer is 2.43
